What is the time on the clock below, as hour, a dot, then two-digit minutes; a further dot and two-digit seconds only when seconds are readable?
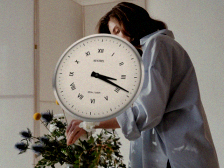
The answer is 3.19
